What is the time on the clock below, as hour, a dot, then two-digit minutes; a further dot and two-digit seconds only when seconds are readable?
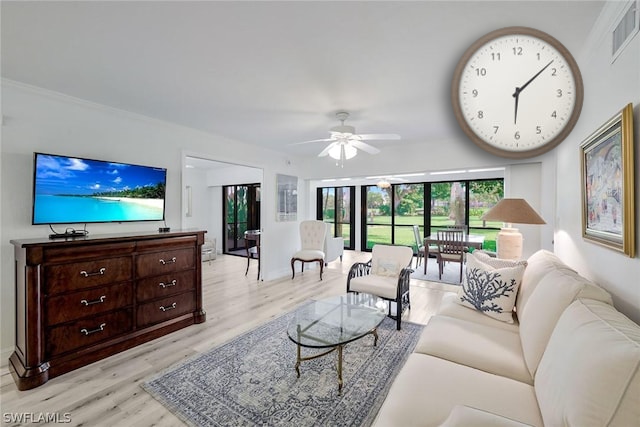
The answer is 6.08
